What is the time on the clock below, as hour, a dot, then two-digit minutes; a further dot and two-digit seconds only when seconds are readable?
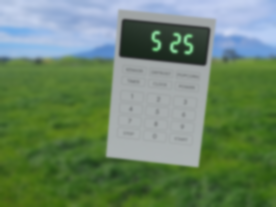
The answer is 5.25
